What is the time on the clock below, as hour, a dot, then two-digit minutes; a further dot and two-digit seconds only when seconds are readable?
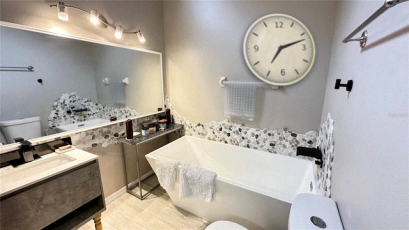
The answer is 7.12
